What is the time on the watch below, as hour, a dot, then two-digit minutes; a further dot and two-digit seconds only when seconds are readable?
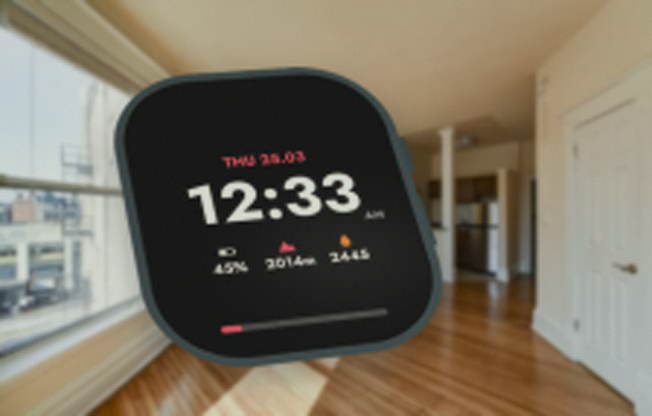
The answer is 12.33
